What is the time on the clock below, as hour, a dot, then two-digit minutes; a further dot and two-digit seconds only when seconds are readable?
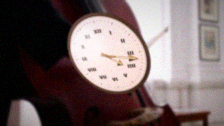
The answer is 4.17
